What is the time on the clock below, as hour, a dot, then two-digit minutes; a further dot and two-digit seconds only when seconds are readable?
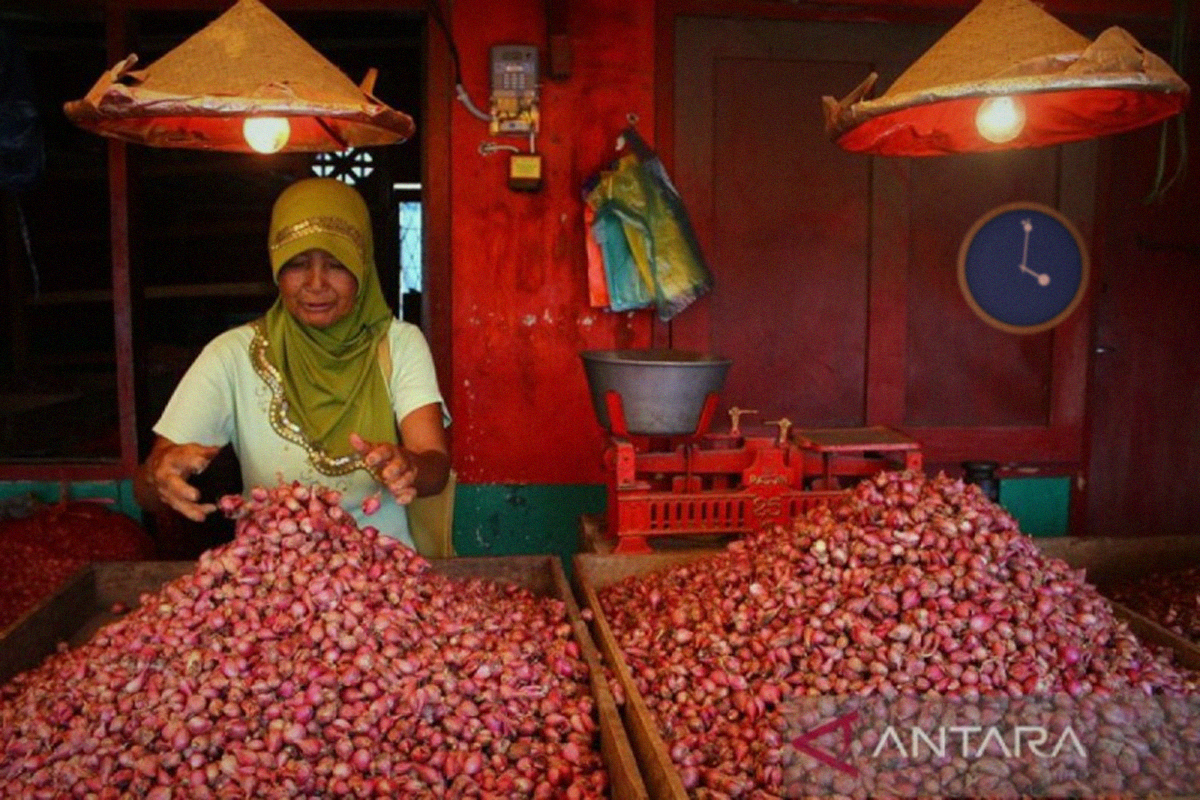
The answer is 4.01
